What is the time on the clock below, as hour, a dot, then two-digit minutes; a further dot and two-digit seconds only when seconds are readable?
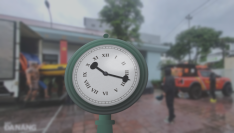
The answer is 10.18
